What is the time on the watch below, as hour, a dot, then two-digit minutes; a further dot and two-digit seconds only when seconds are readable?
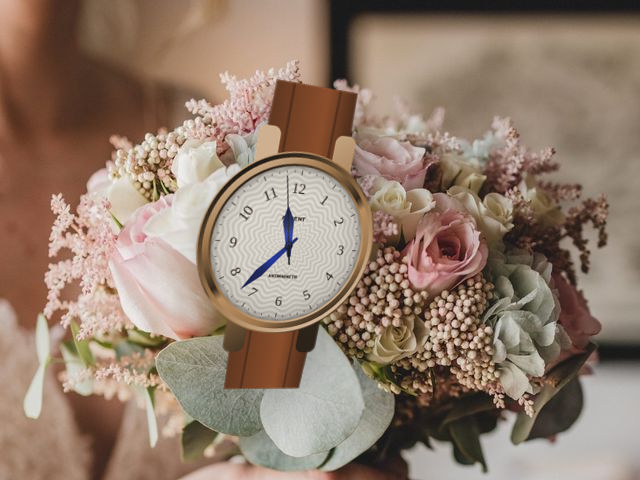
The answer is 11.36.58
